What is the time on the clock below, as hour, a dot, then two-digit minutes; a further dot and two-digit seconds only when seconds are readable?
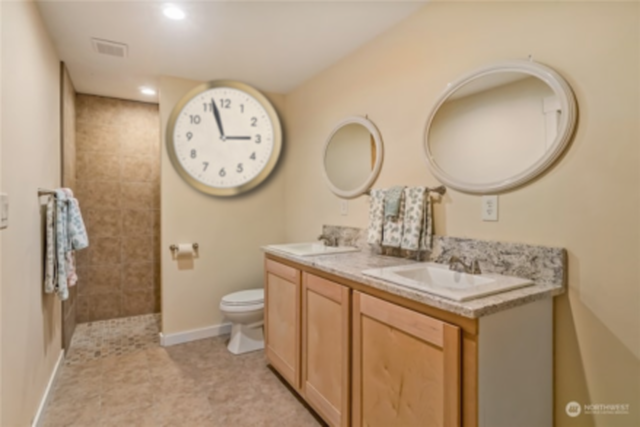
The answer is 2.57
